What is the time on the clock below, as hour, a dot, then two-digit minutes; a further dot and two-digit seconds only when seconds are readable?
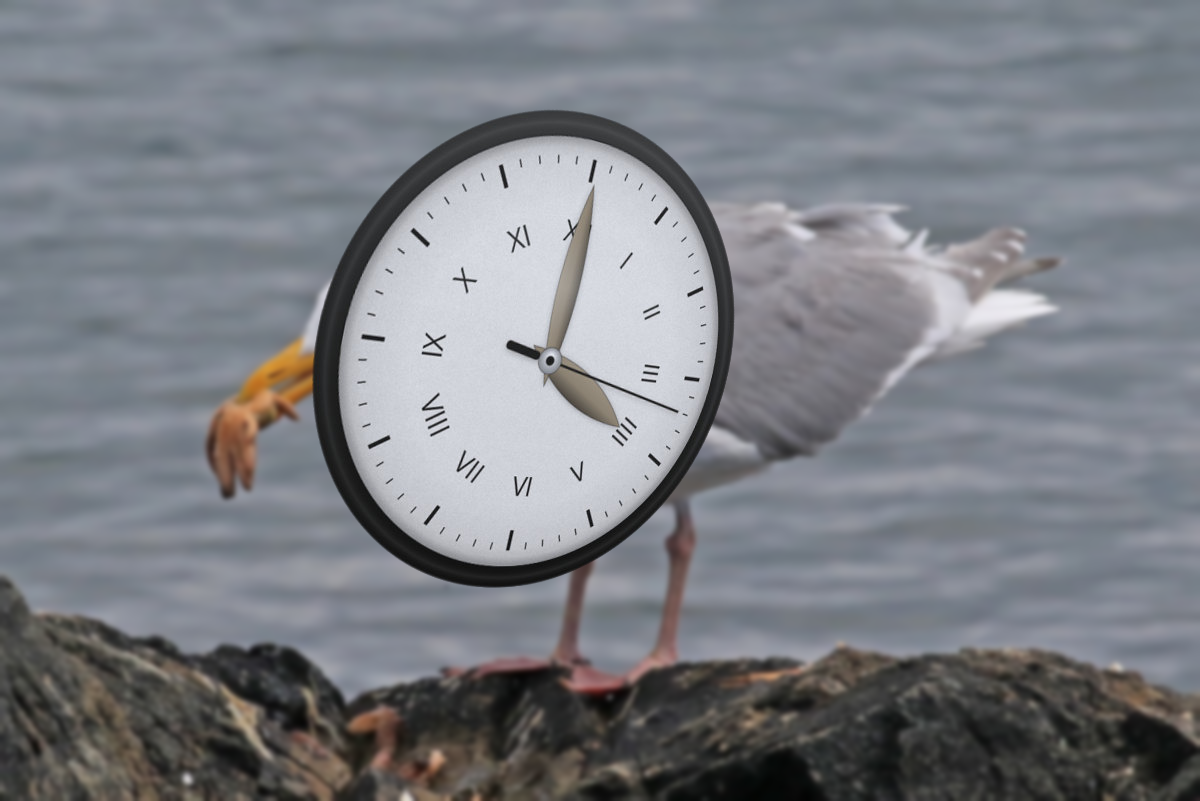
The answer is 4.00.17
